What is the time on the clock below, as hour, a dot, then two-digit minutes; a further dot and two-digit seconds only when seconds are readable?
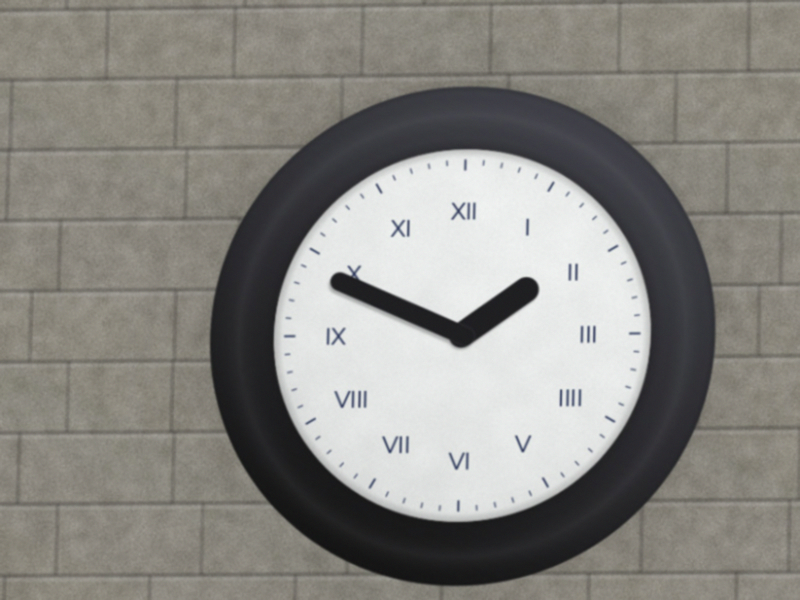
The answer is 1.49
